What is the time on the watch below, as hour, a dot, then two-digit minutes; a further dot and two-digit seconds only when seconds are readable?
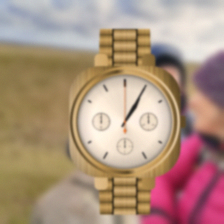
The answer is 1.05
